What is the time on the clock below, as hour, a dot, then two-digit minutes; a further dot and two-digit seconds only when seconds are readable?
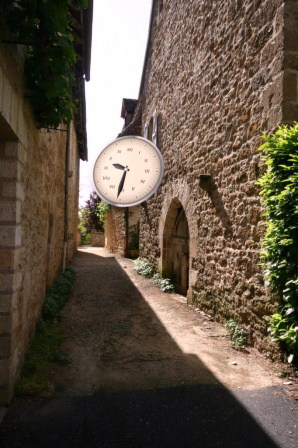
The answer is 9.31
